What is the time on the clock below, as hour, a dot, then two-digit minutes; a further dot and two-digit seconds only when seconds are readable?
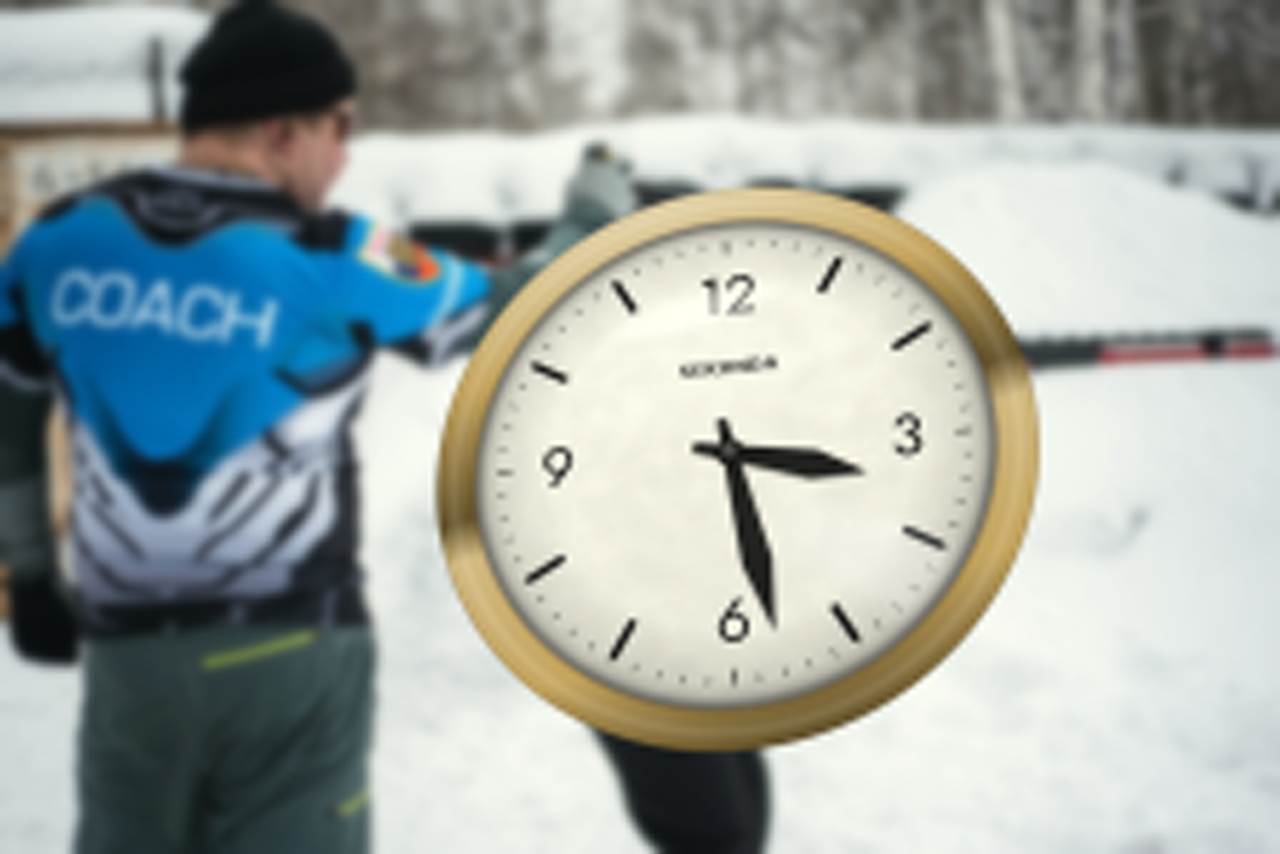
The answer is 3.28
